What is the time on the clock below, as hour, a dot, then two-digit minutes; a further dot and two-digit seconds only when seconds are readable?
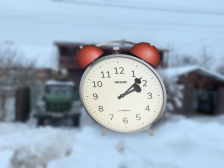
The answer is 2.08
